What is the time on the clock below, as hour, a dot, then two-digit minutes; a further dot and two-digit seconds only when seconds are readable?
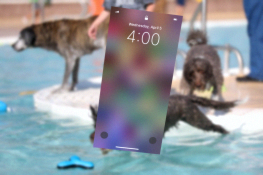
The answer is 4.00
